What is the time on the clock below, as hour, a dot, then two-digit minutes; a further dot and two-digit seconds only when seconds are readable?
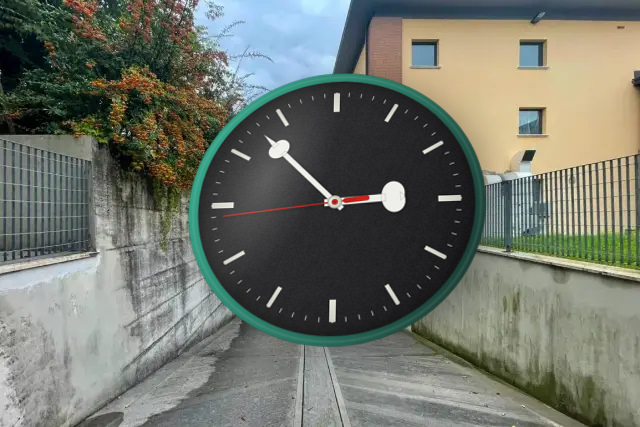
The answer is 2.52.44
